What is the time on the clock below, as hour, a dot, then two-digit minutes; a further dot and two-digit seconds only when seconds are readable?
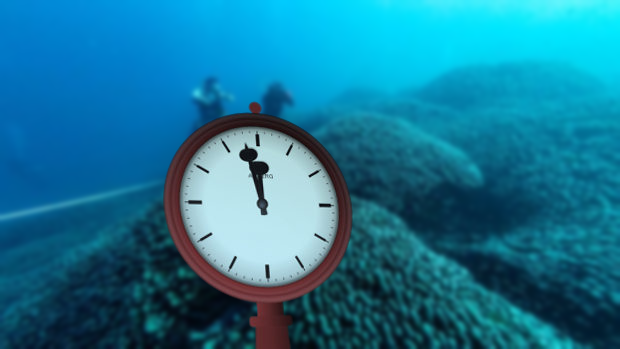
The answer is 11.58
